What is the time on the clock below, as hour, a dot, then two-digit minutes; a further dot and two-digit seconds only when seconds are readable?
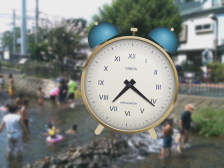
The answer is 7.21
